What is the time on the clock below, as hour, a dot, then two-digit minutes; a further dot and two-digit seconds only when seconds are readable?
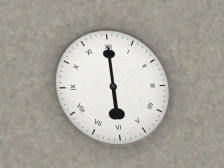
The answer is 6.00
